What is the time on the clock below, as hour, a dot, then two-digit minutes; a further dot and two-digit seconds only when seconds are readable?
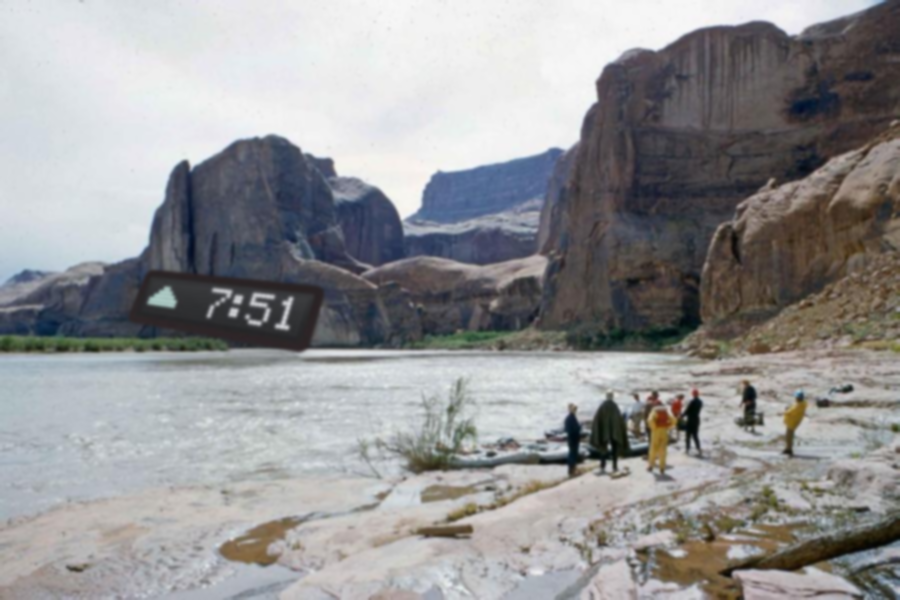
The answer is 7.51
